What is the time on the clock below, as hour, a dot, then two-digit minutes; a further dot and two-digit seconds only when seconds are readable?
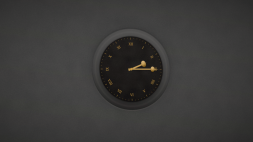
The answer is 2.15
